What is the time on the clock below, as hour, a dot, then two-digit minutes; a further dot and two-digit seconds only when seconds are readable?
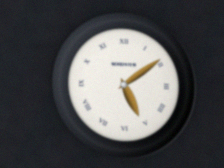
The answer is 5.09
